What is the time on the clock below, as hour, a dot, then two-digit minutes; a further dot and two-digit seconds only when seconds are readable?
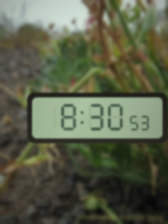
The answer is 8.30.53
